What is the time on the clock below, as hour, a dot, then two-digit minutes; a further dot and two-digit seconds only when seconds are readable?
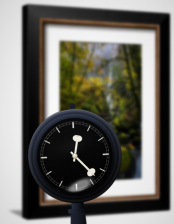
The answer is 12.23
